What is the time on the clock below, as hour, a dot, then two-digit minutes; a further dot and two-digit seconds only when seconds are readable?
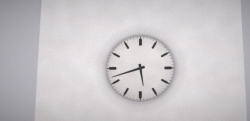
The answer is 5.42
